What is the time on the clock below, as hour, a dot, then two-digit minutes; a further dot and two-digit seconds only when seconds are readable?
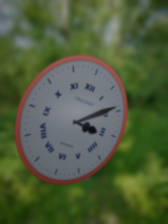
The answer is 3.09
